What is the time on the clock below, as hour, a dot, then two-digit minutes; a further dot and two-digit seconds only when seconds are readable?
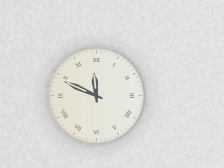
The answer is 11.49
